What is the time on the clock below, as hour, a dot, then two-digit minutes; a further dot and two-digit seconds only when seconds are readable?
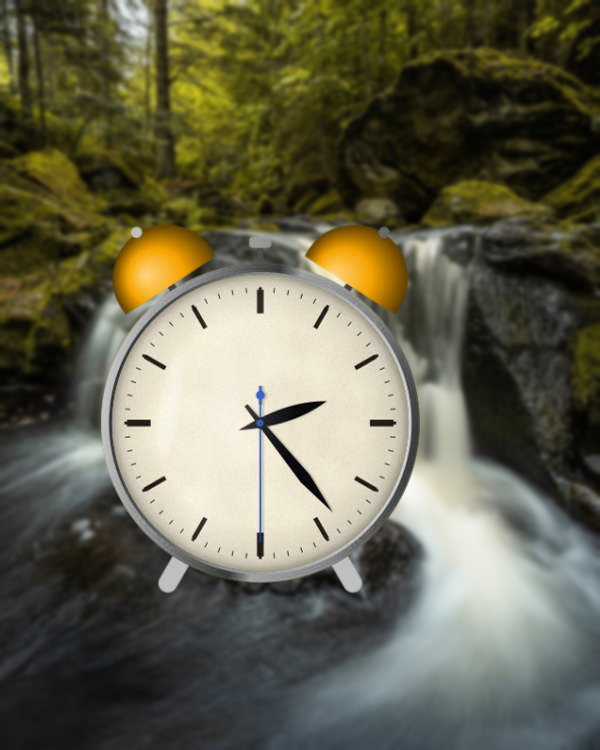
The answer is 2.23.30
